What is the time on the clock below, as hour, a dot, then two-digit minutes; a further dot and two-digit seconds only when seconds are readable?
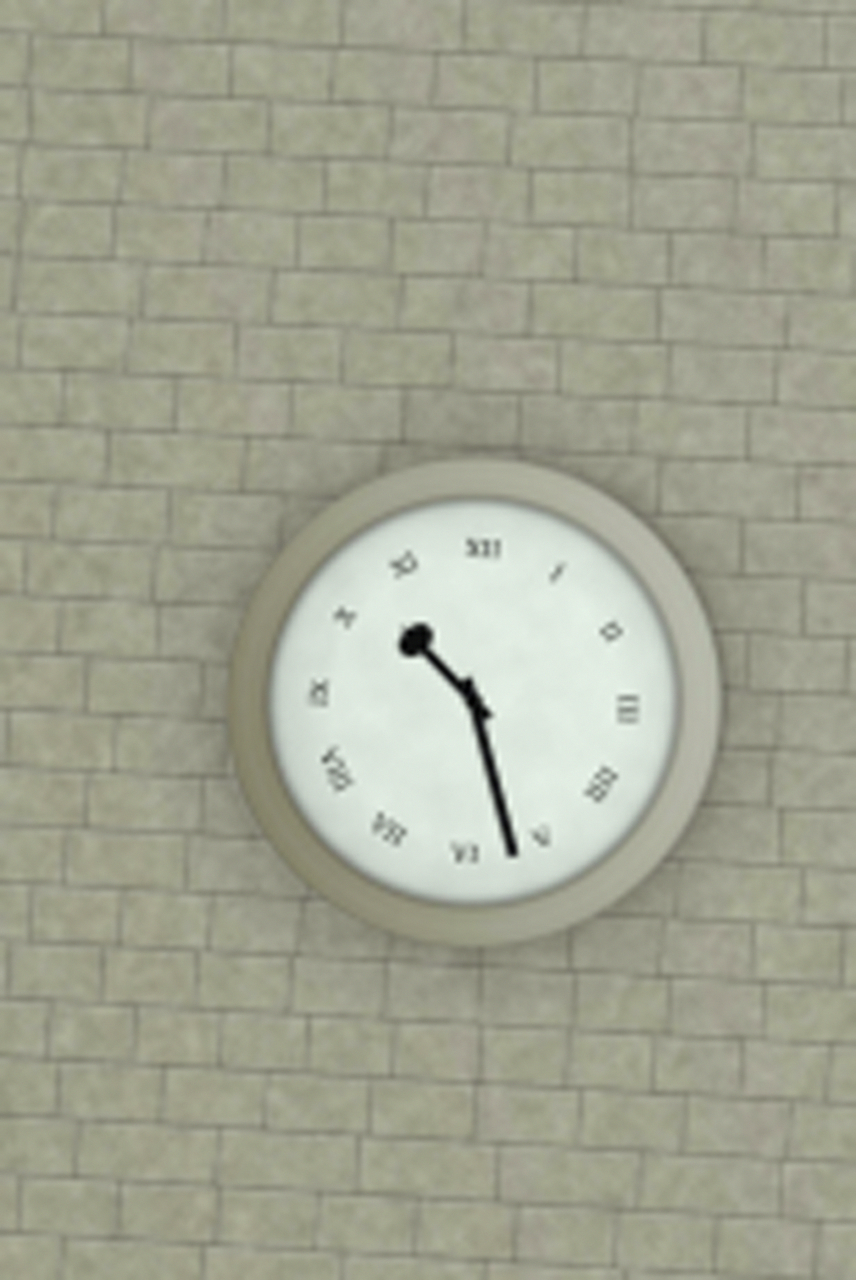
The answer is 10.27
